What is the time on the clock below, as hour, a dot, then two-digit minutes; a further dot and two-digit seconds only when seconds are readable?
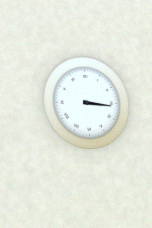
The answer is 3.16
